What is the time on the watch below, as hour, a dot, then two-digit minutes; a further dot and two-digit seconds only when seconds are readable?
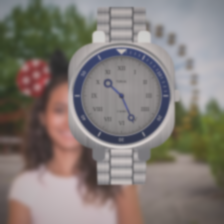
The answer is 10.26
